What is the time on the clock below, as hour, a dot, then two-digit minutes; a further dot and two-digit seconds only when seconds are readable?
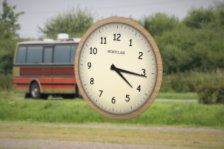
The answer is 4.16
